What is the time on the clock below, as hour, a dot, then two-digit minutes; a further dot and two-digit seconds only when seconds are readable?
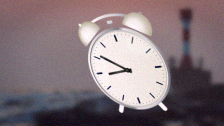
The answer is 8.51
